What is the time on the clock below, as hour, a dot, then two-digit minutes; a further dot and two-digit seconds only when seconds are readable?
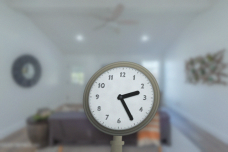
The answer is 2.25
